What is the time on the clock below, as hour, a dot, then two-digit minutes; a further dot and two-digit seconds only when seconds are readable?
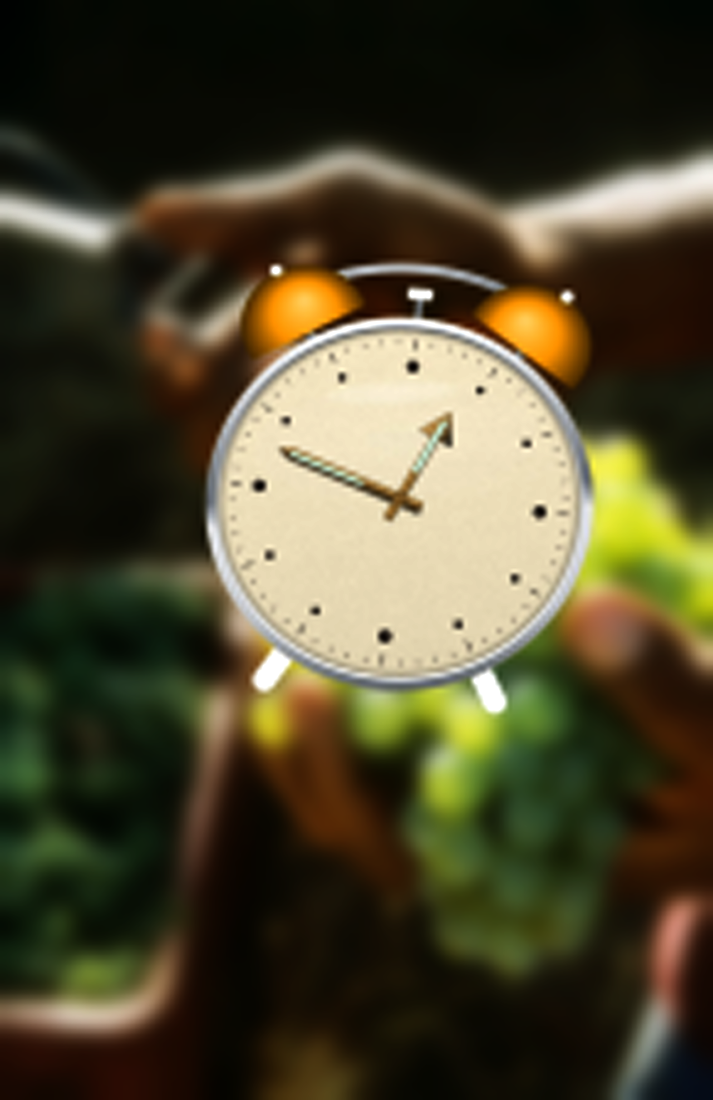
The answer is 12.48
